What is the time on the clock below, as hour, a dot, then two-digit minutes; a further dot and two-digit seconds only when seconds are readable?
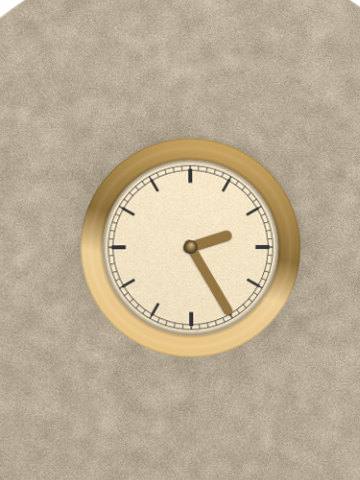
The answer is 2.25
